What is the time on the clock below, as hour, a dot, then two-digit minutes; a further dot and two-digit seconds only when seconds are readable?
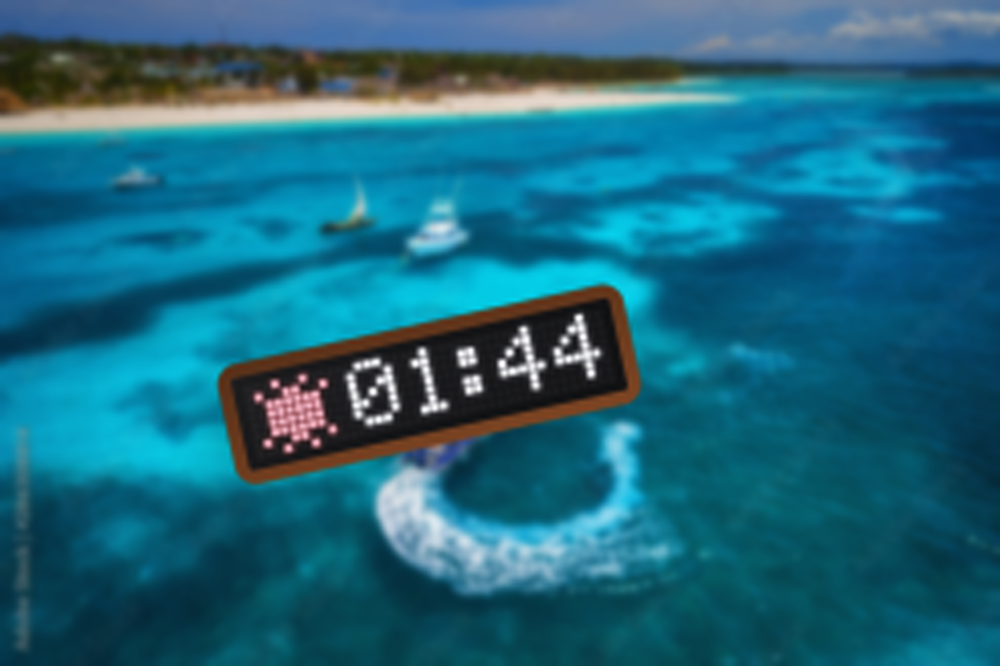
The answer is 1.44
